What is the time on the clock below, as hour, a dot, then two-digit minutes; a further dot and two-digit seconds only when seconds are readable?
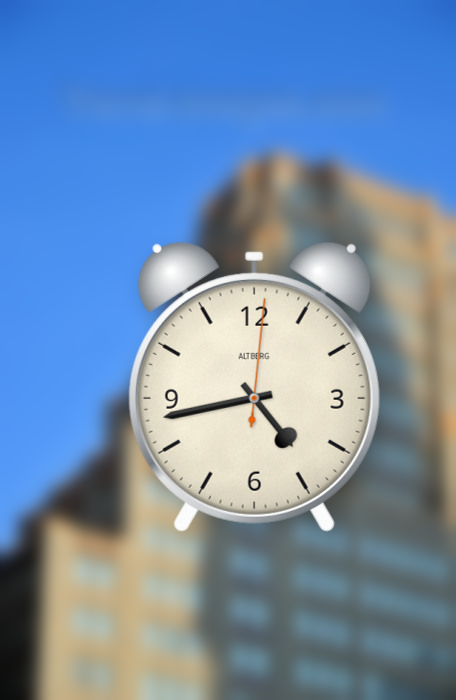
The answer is 4.43.01
